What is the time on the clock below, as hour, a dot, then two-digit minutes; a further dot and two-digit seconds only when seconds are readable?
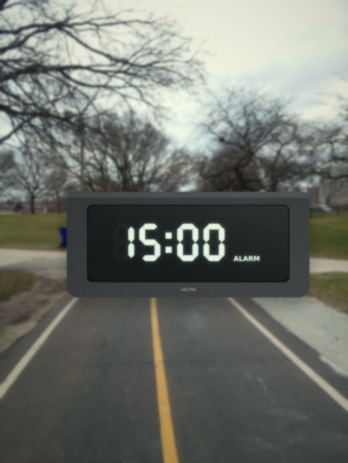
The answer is 15.00
